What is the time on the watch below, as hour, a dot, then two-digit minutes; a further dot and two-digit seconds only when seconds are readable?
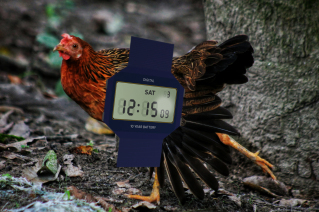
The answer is 12.15.09
